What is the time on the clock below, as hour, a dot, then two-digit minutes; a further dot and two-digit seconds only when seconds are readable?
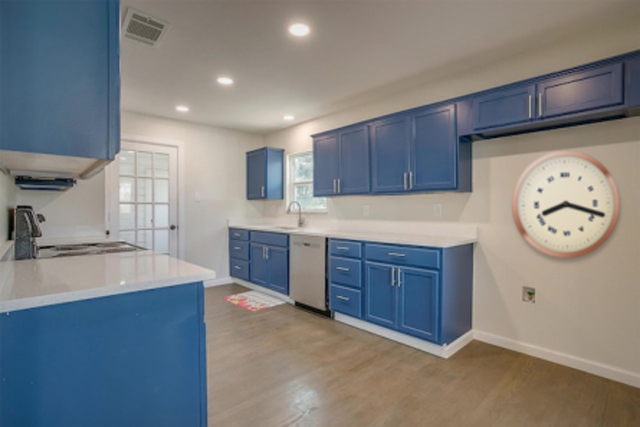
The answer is 8.18
